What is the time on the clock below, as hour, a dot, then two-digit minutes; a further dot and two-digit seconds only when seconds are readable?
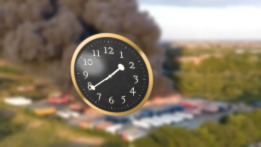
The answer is 1.39
